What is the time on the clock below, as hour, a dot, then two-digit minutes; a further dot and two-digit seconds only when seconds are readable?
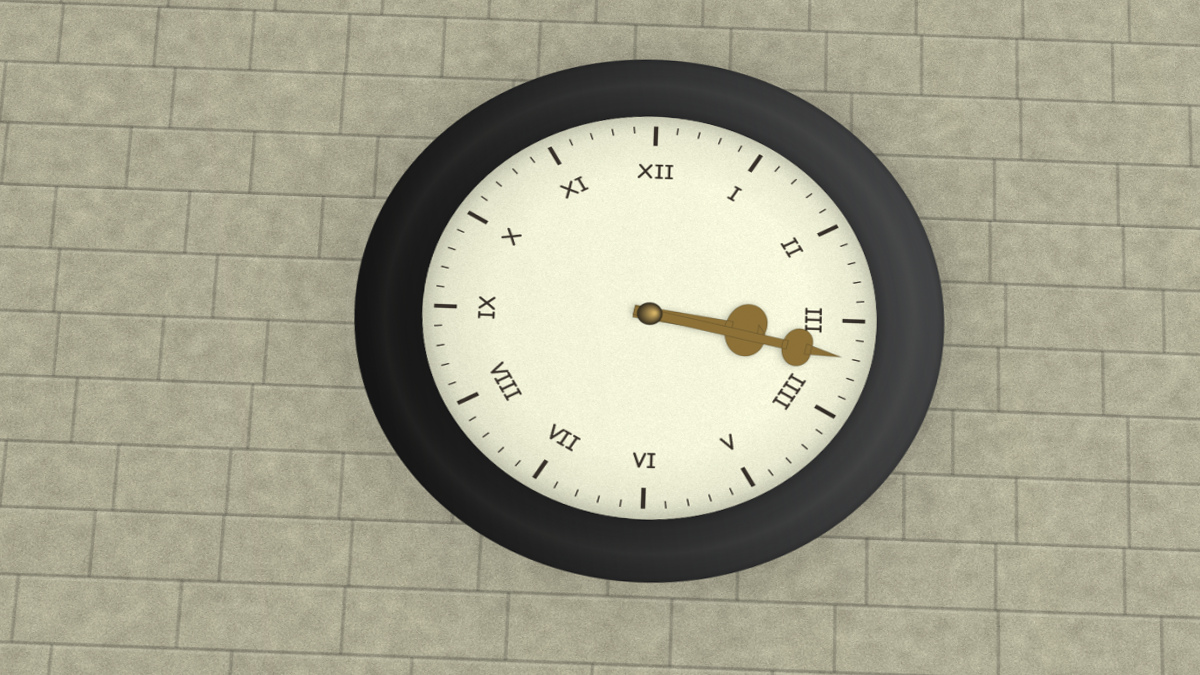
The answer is 3.17
